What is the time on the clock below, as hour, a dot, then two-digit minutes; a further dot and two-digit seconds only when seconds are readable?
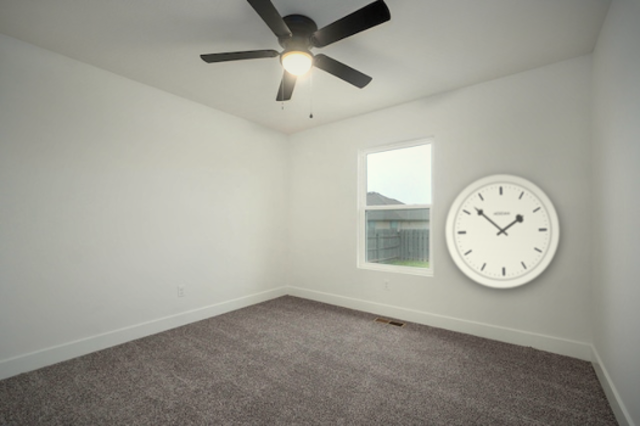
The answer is 1.52
